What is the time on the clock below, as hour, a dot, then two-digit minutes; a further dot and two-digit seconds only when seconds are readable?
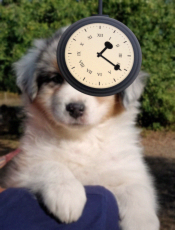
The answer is 1.21
